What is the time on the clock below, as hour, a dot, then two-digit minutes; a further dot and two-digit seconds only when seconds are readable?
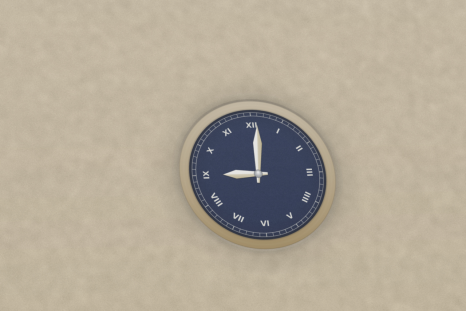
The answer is 9.01
